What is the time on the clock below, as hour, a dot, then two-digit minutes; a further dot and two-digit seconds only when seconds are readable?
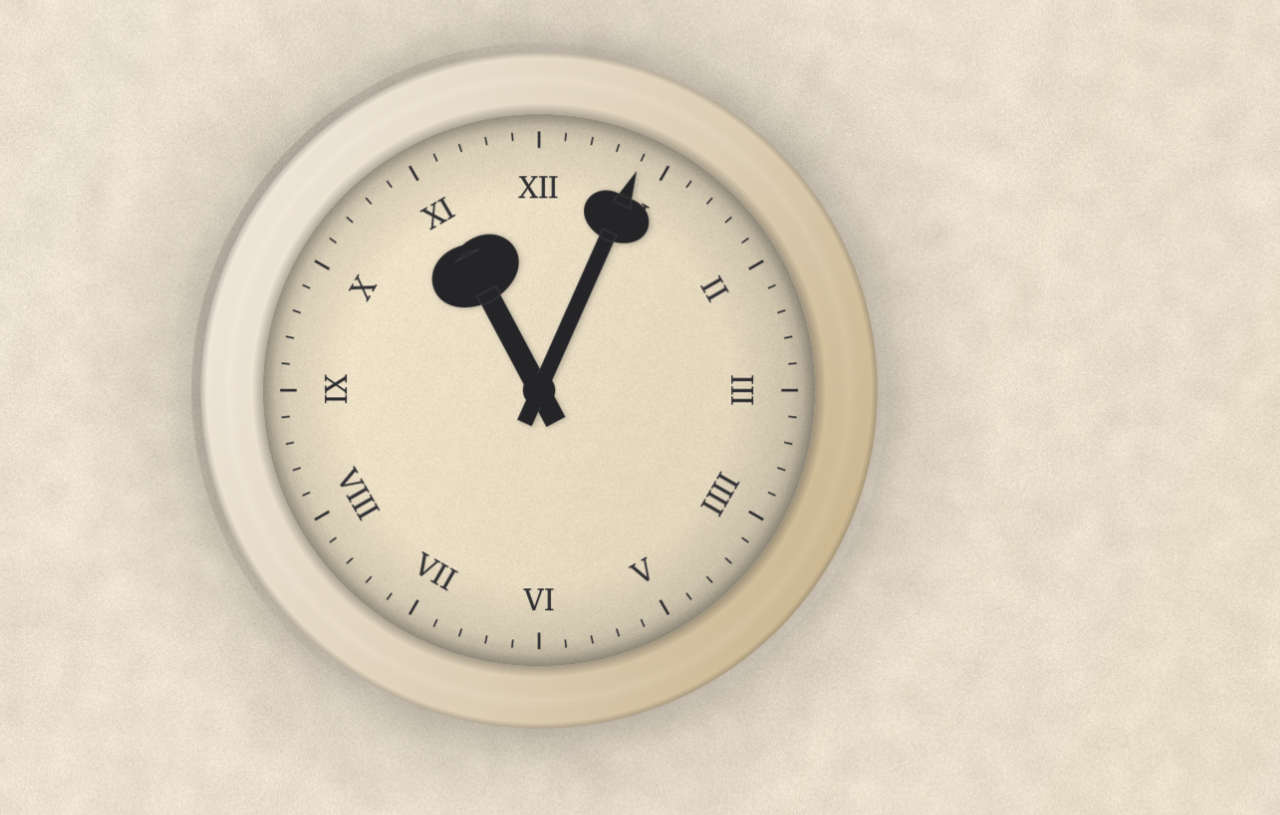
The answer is 11.04
